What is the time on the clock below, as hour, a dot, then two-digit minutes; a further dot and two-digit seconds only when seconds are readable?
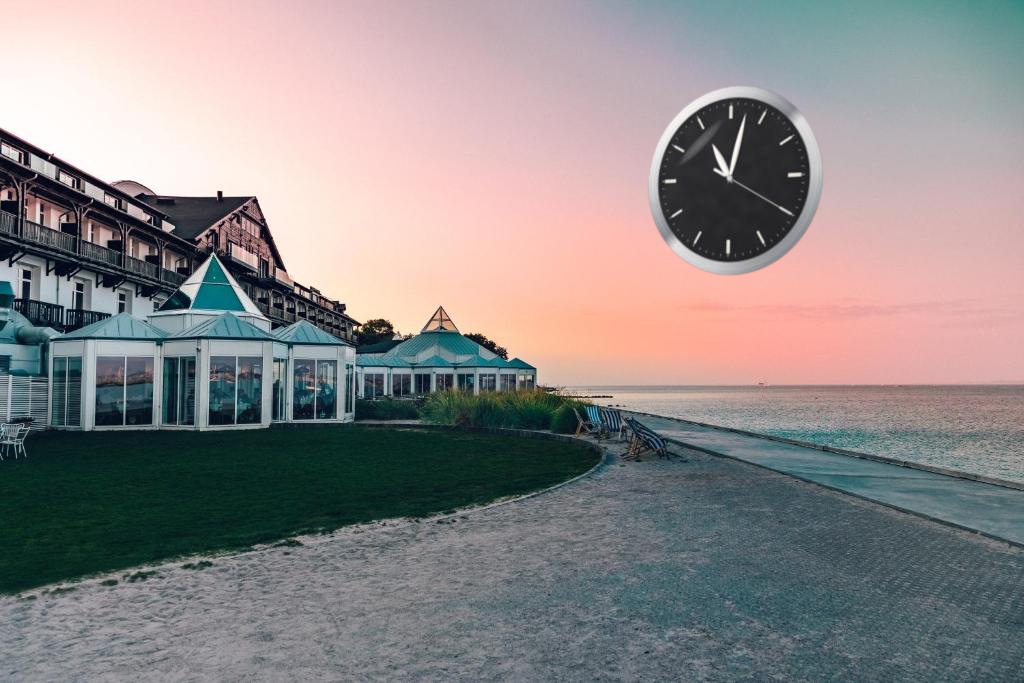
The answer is 11.02.20
